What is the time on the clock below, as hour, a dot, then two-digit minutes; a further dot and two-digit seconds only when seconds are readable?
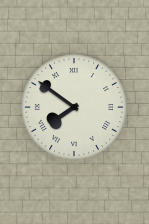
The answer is 7.51
